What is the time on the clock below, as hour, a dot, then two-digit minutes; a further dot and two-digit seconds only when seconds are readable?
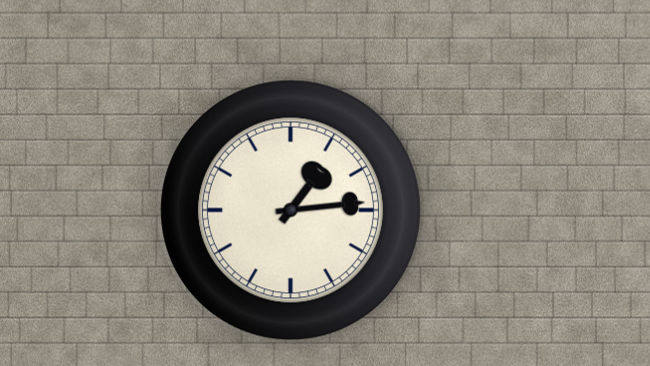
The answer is 1.14
